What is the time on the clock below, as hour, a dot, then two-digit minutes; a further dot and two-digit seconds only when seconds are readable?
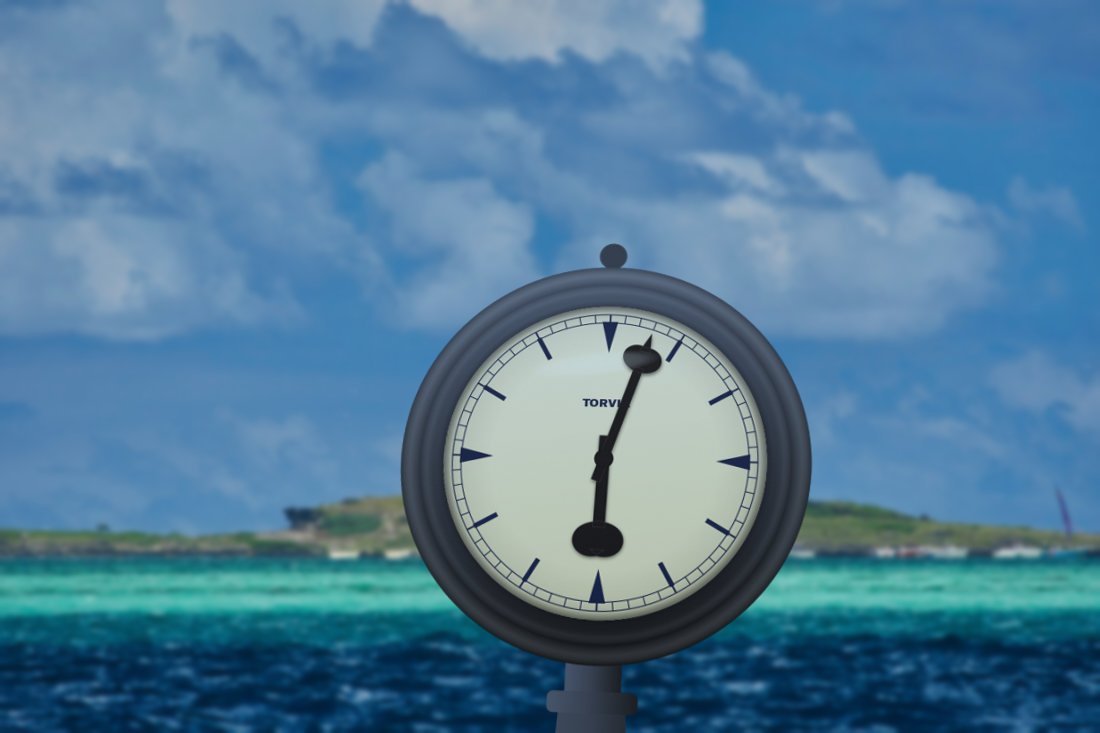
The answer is 6.03
